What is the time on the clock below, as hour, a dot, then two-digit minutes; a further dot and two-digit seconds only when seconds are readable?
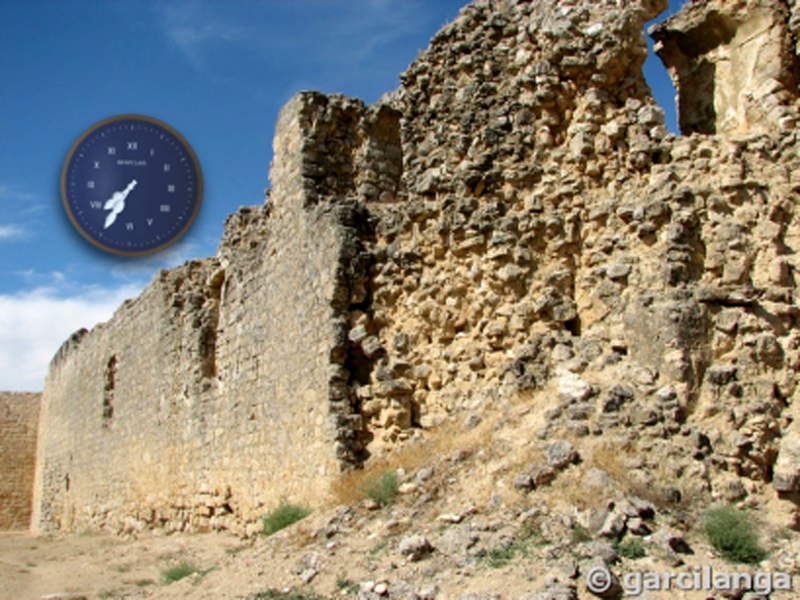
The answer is 7.35
